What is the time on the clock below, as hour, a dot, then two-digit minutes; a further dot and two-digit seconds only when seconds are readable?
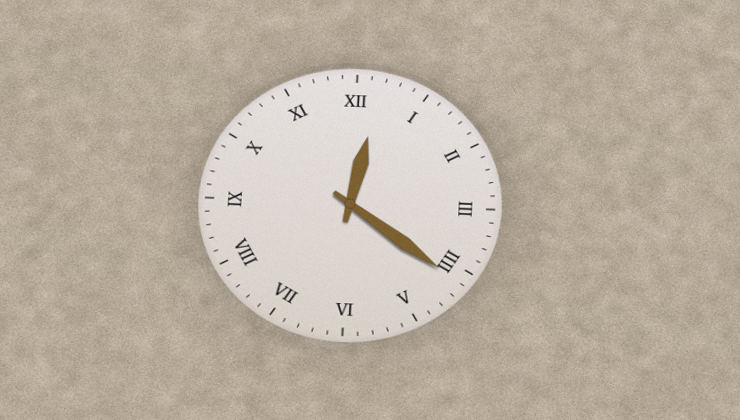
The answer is 12.21
